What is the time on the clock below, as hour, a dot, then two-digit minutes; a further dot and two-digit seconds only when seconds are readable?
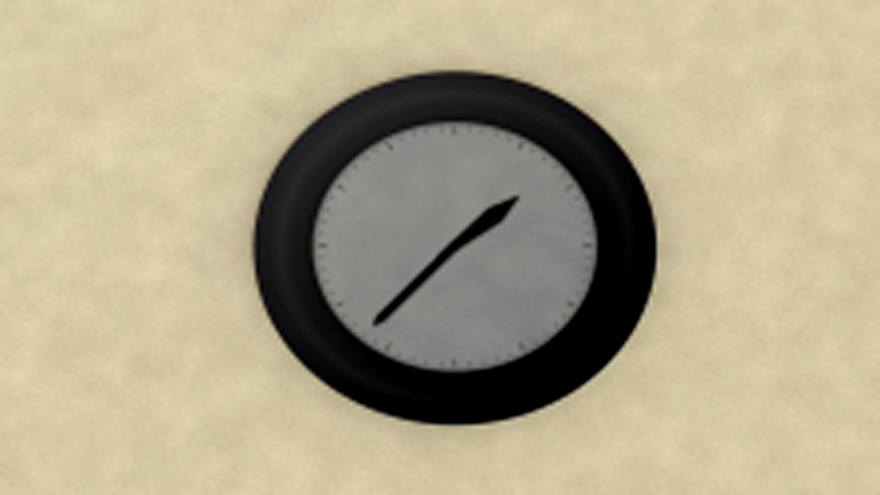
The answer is 1.37
